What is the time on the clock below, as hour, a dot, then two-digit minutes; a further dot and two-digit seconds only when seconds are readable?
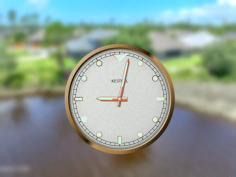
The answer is 9.02
